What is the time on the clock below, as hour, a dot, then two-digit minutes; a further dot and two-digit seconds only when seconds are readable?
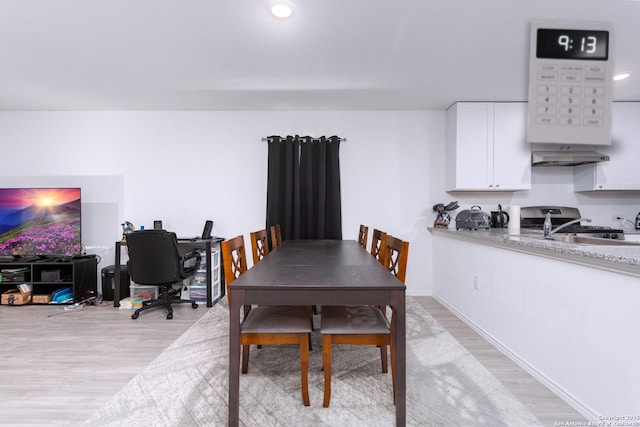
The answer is 9.13
